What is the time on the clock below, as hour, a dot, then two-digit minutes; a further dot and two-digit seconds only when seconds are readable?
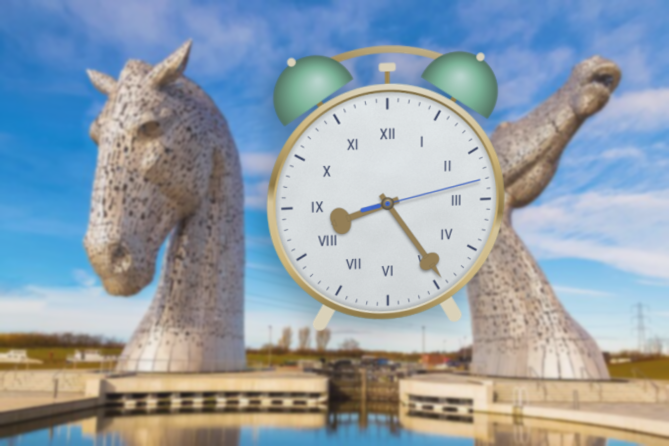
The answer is 8.24.13
